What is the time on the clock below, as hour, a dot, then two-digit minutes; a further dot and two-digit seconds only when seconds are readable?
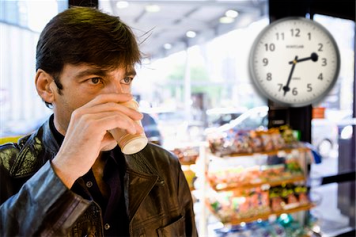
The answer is 2.33
